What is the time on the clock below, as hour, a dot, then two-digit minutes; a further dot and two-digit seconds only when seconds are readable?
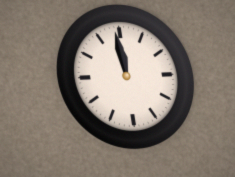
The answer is 11.59
